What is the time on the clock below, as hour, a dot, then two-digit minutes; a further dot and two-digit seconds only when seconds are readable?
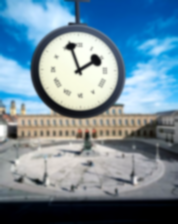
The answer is 1.57
